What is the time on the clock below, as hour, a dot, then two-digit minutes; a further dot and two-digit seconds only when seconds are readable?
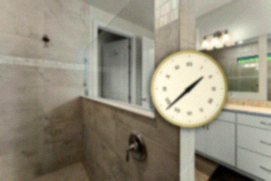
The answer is 1.38
